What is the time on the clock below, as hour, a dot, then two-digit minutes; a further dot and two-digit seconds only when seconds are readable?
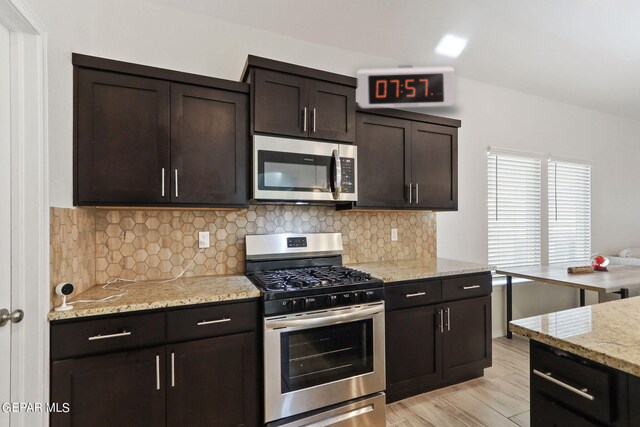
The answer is 7.57
